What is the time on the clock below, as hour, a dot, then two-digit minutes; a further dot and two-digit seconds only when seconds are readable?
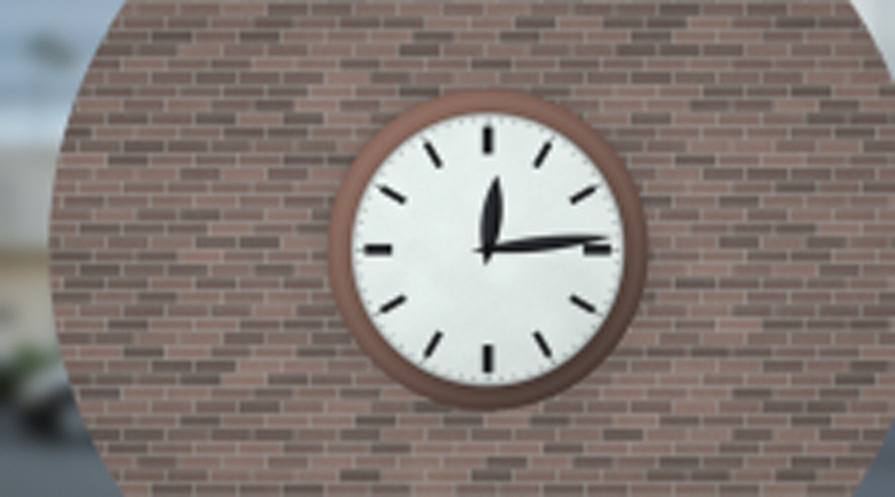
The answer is 12.14
